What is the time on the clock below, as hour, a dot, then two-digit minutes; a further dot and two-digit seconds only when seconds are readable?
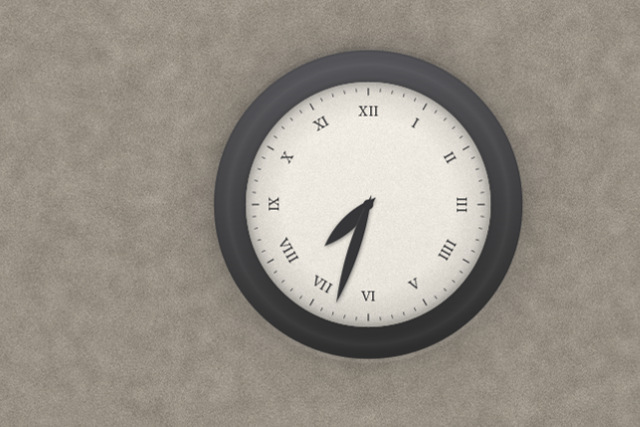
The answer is 7.33
